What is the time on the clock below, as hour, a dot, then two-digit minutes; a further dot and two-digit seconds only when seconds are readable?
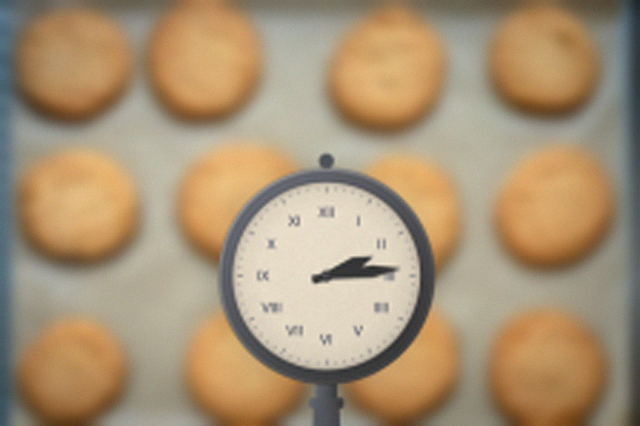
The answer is 2.14
